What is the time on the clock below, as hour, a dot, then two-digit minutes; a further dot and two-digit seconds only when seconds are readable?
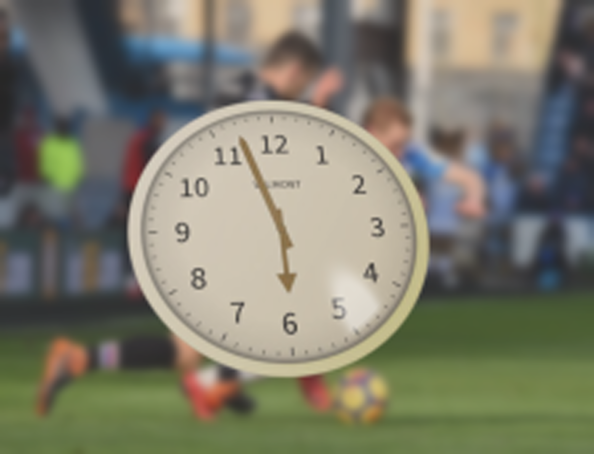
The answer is 5.57
